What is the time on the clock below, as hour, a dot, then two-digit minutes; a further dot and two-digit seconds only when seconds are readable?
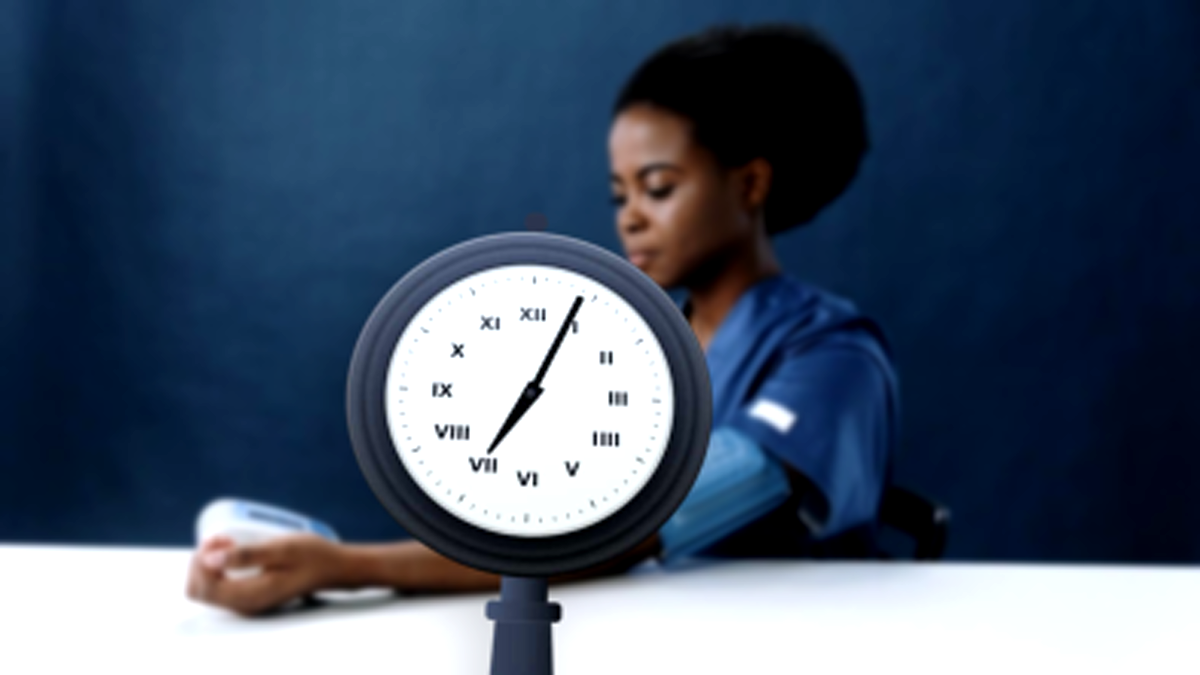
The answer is 7.04
